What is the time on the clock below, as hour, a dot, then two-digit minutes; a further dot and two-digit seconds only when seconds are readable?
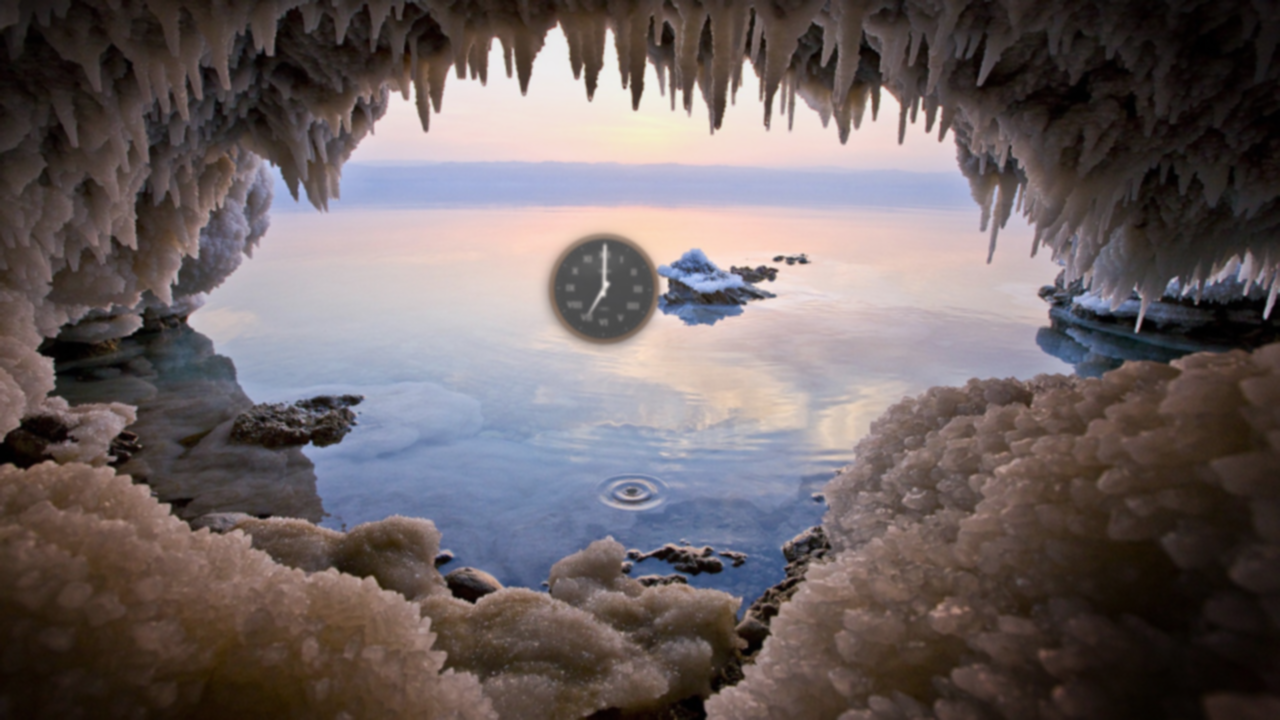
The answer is 7.00
